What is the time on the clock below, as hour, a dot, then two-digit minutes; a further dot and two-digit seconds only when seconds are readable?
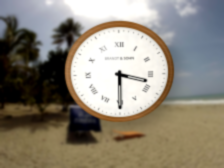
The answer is 3.30
